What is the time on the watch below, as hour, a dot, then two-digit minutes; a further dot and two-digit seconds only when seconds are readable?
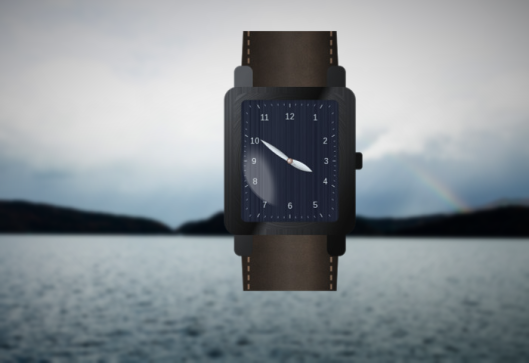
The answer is 3.51
